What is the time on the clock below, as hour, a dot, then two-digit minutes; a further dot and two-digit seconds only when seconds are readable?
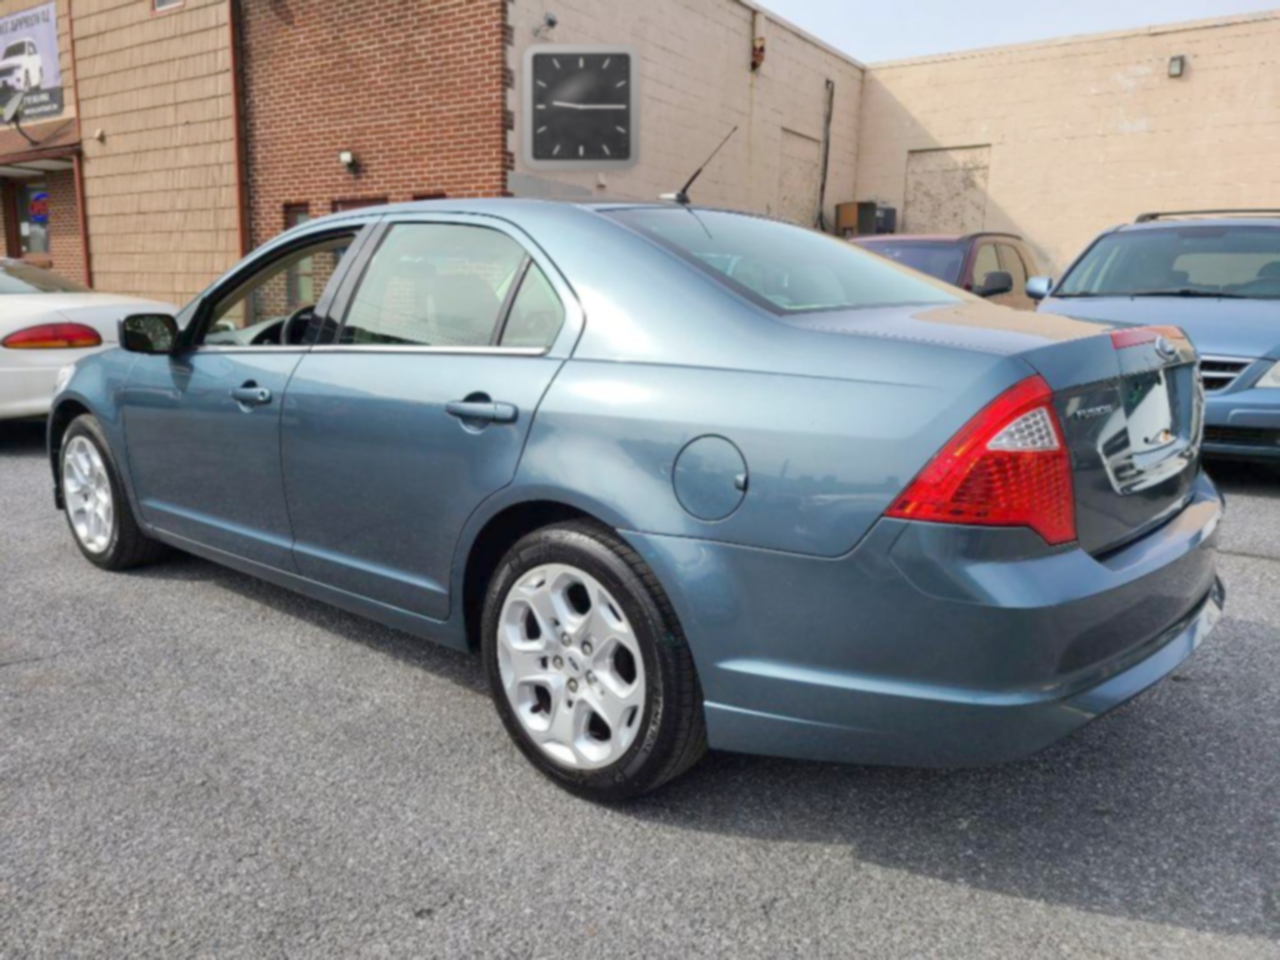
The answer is 9.15
